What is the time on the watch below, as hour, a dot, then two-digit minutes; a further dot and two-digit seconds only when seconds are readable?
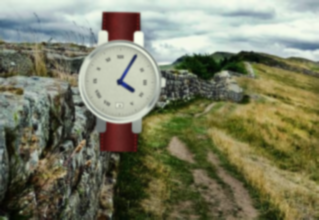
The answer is 4.05
